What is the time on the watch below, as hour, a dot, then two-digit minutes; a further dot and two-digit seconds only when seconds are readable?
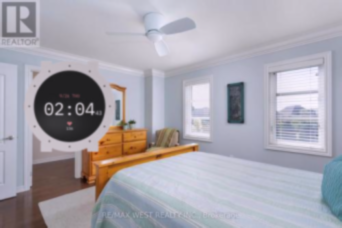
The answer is 2.04
